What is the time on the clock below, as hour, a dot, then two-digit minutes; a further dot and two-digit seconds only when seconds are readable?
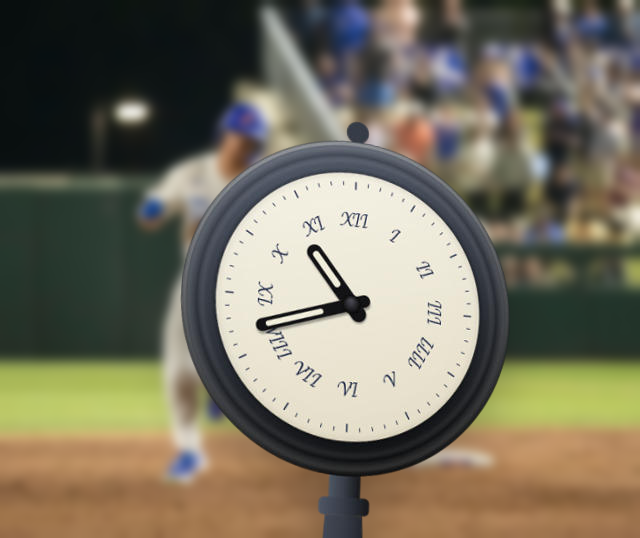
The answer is 10.42
